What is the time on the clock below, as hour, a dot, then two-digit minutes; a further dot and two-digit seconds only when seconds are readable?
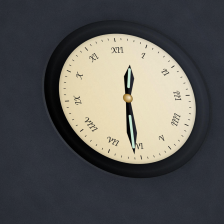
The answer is 12.31
